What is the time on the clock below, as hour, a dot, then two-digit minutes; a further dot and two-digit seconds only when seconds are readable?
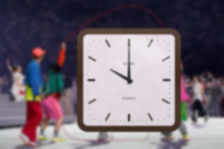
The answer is 10.00
